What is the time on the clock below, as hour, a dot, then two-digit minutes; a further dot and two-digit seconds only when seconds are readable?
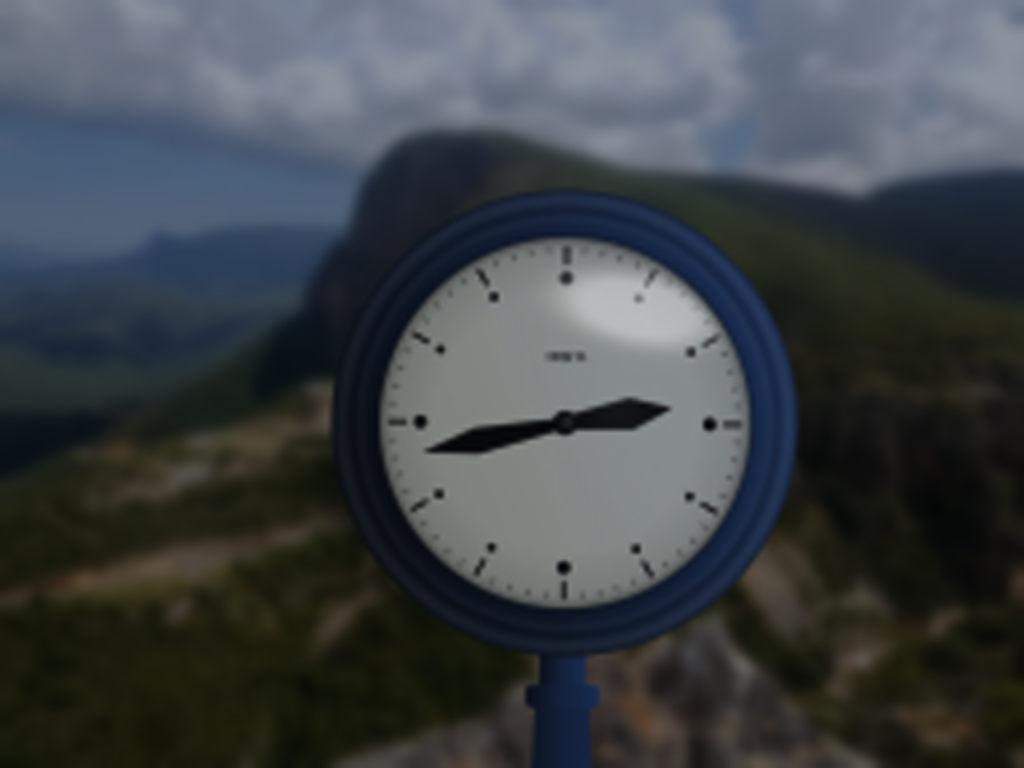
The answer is 2.43
